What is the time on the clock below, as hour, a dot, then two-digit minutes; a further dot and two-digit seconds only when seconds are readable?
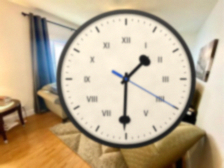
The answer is 1.30.20
